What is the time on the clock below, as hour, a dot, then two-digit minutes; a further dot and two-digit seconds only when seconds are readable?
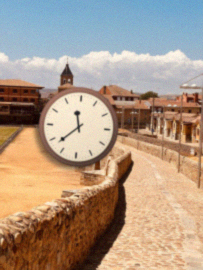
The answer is 11.38
